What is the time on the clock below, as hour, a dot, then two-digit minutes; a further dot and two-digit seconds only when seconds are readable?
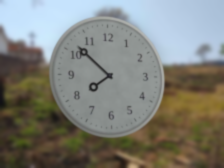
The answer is 7.52
